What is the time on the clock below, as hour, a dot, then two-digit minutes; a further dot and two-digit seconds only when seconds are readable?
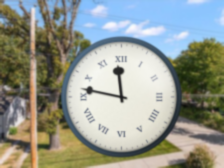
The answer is 11.47
